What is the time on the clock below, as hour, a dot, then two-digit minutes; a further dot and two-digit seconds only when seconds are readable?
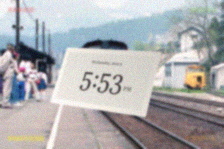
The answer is 5.53
